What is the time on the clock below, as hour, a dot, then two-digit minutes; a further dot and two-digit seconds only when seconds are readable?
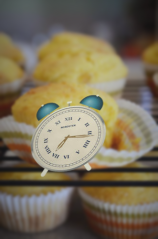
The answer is 7.16
